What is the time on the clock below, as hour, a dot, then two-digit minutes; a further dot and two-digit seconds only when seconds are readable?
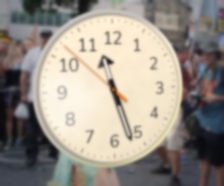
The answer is 11.26.52
